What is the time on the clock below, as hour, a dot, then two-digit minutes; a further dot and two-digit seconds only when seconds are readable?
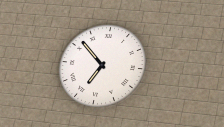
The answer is 6.52
